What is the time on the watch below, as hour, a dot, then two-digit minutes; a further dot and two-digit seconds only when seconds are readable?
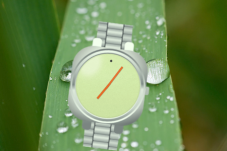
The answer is 7.05
